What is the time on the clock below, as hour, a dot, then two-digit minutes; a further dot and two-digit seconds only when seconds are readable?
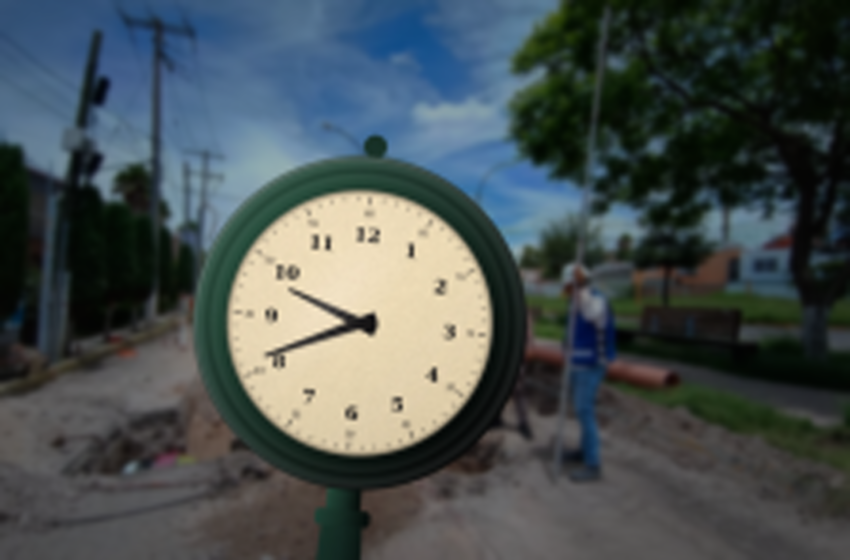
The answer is 9.41
